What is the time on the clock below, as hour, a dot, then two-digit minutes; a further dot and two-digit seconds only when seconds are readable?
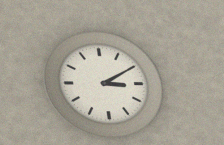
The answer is 3.10
